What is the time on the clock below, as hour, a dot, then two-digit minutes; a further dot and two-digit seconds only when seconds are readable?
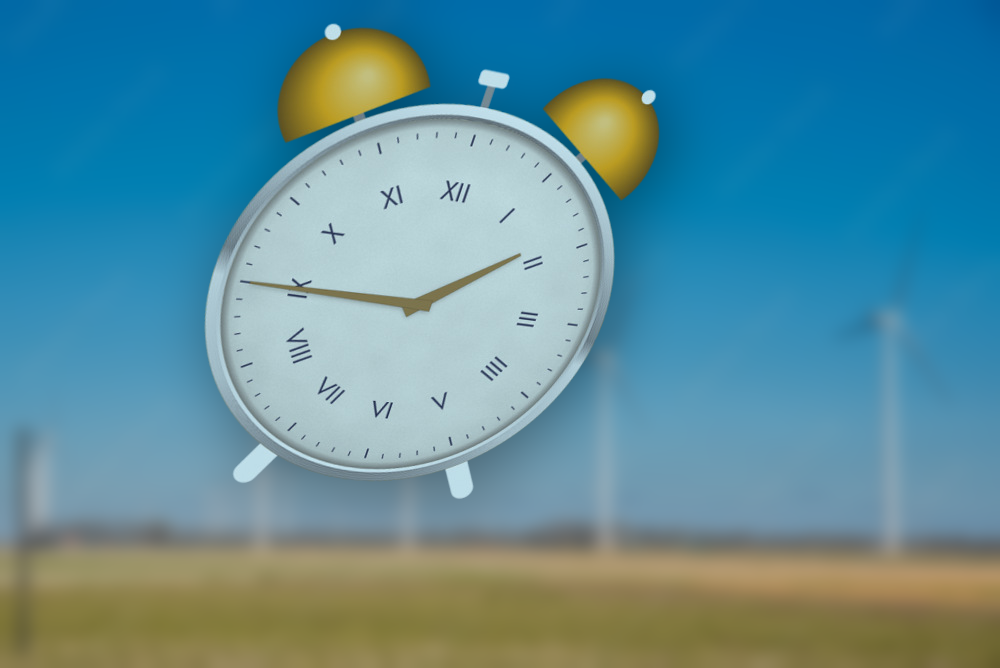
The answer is 1.45
